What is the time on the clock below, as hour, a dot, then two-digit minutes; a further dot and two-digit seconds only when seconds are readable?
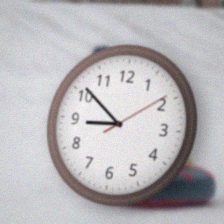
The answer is 8.51.09
